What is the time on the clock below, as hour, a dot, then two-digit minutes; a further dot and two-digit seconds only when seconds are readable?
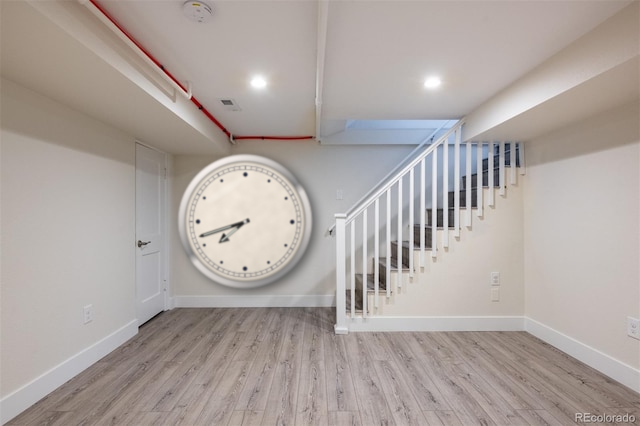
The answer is 7.42
